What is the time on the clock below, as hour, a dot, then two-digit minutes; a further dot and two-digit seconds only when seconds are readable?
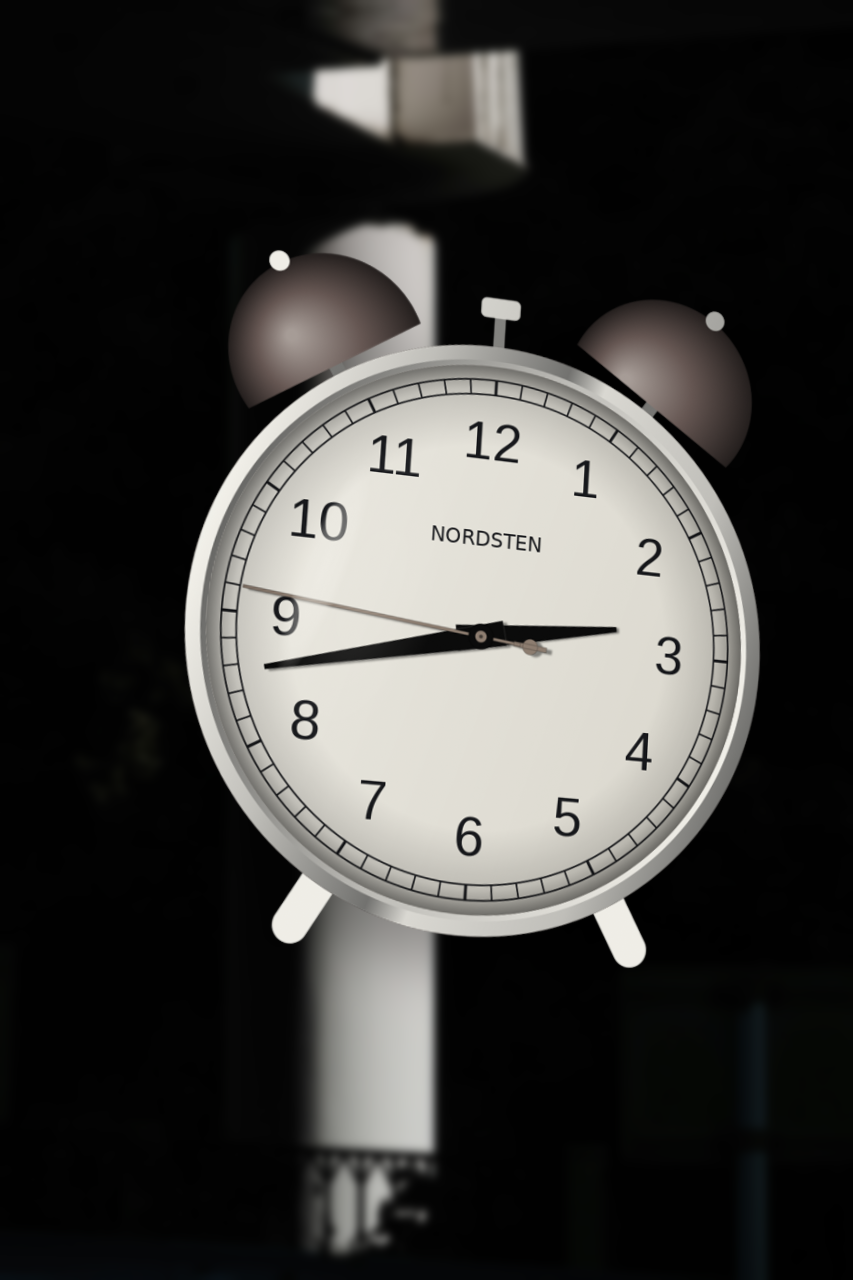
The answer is 2.42.46
